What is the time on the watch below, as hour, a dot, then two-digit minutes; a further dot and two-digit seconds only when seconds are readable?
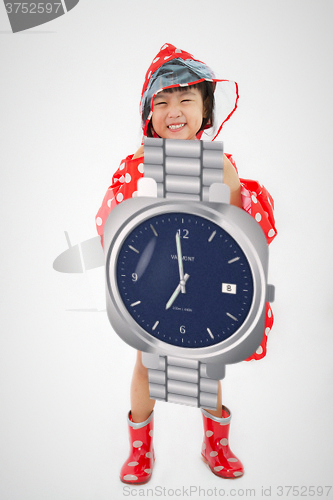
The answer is 6.59
